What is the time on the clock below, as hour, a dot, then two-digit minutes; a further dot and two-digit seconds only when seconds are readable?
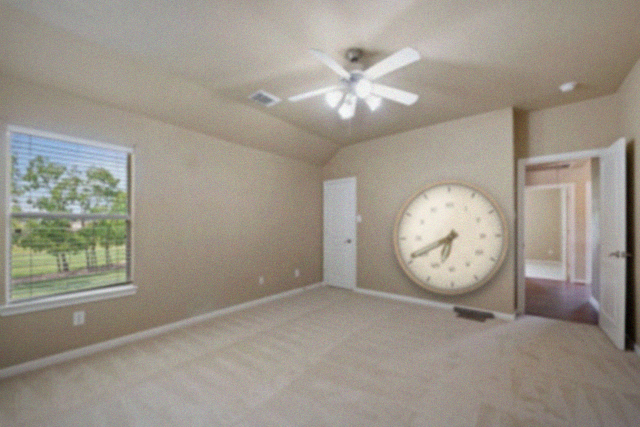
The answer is 6.41
